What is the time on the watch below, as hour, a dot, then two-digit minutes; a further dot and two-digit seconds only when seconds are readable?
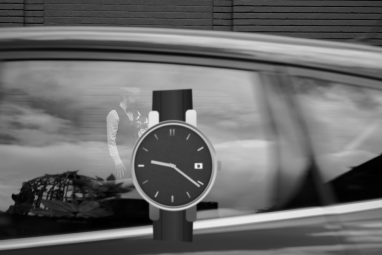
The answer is 9.21
